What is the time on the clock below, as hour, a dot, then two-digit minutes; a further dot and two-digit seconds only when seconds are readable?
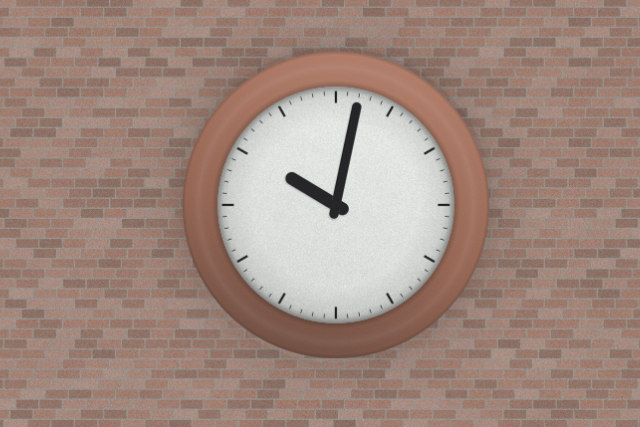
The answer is 10.02
